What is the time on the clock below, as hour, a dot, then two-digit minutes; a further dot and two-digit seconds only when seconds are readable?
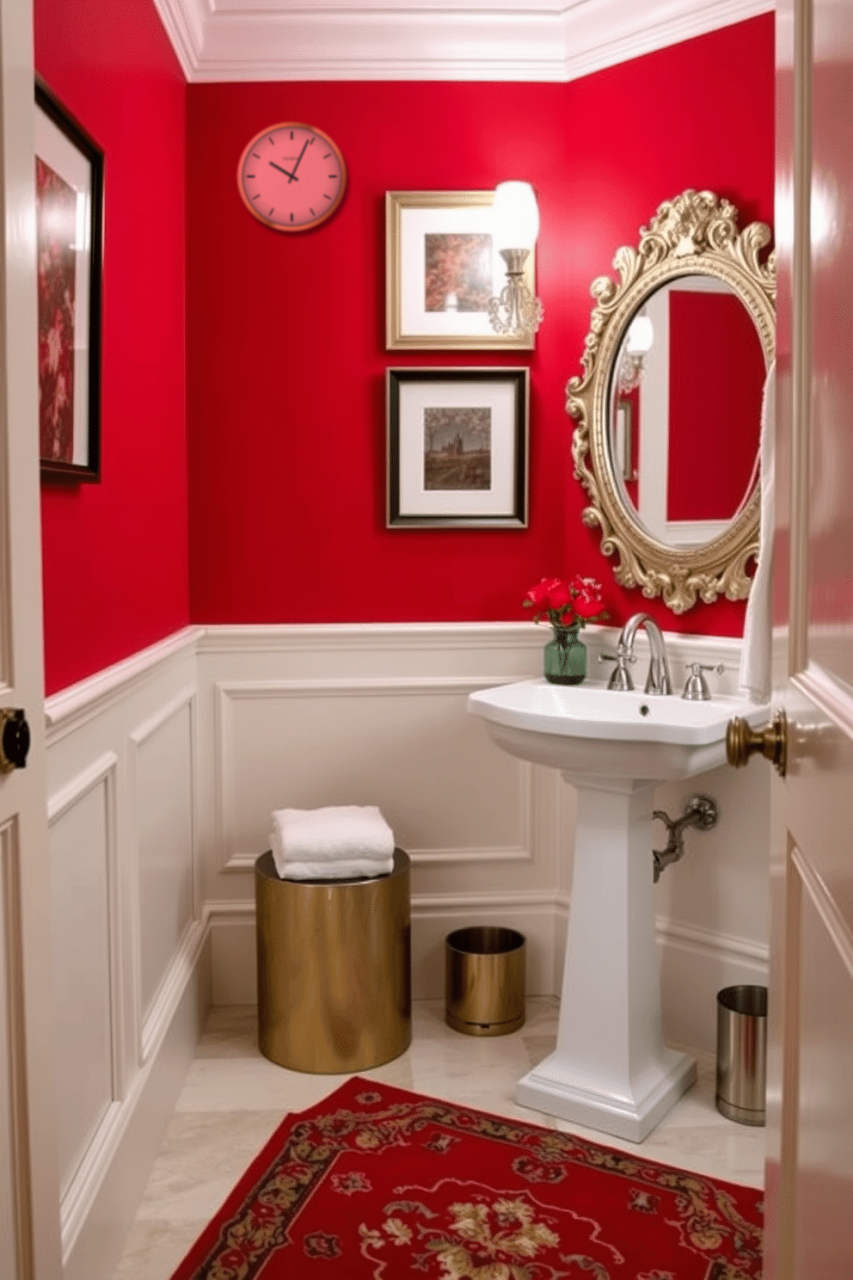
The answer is 10.04
